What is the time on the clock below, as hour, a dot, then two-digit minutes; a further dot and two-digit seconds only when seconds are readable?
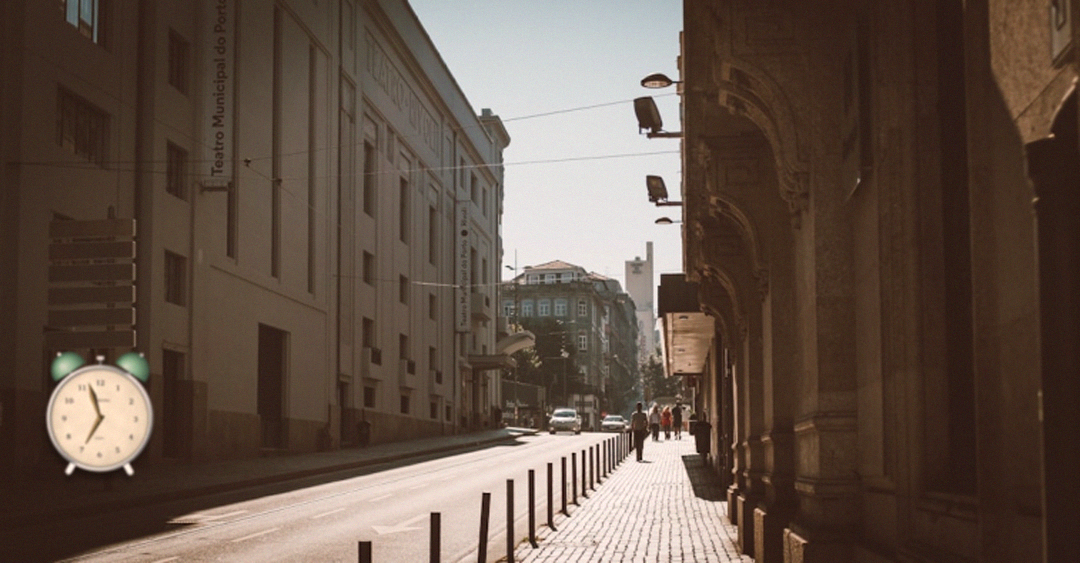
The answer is 6.57
